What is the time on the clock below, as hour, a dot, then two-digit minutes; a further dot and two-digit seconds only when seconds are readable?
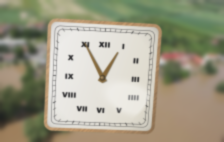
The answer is 12.55
